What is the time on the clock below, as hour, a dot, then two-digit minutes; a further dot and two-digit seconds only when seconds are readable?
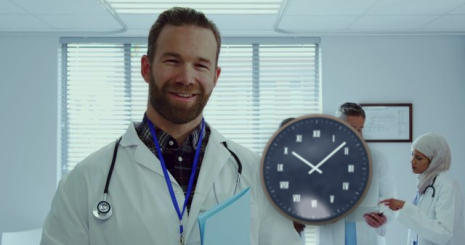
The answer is 10.08
